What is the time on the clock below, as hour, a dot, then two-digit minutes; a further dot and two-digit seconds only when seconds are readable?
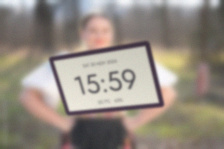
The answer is 15.59
